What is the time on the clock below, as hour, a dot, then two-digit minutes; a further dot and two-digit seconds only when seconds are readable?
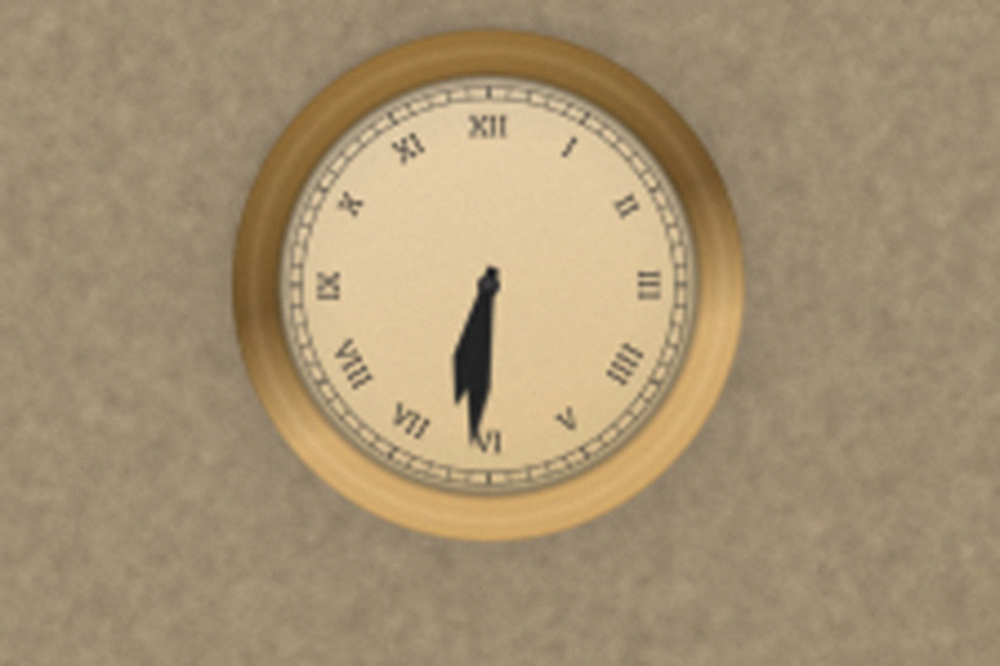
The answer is 6.31
